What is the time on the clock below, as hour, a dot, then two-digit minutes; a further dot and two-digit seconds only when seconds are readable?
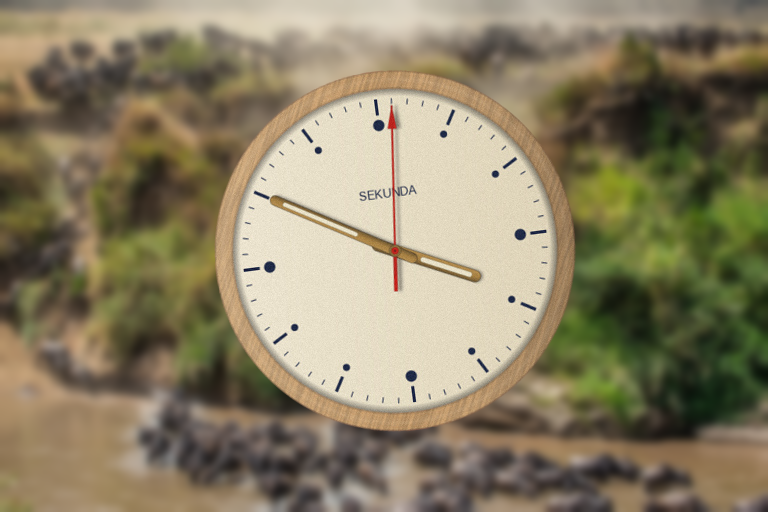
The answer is 3.50.01
